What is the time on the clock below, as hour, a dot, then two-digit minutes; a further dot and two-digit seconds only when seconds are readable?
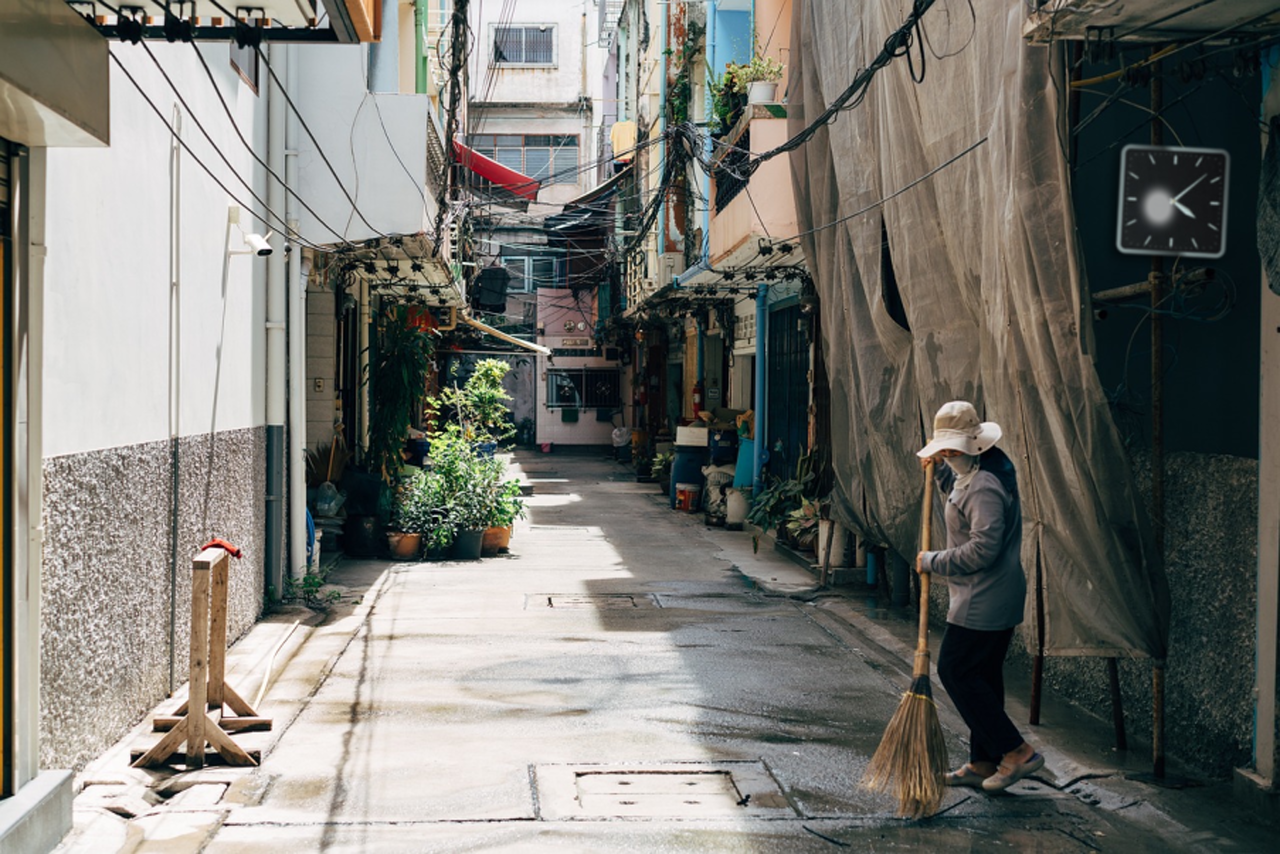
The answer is 4.08
